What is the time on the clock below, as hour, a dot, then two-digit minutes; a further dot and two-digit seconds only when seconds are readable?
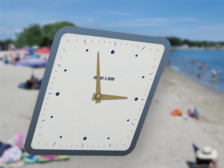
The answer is 2.57
